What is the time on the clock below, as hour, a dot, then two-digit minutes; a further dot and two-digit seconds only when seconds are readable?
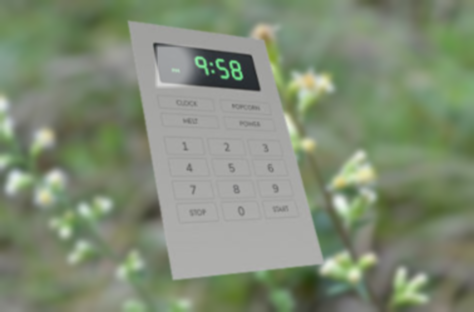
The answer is 9.58
